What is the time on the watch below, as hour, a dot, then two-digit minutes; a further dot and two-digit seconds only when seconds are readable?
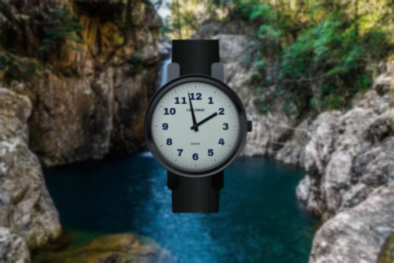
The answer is 1.58
